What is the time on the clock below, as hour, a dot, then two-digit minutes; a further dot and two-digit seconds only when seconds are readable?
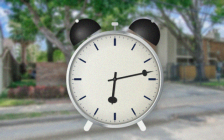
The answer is 6.13
